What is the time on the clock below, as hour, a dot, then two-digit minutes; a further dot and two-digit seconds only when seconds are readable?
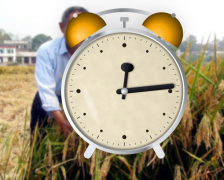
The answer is 12.14
